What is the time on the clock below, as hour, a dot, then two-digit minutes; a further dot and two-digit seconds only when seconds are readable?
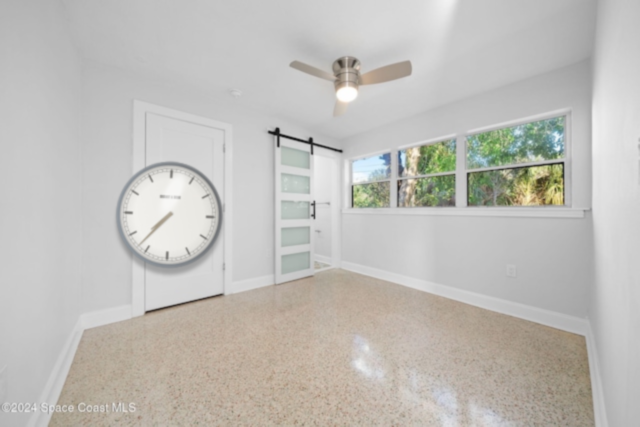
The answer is 7.37
